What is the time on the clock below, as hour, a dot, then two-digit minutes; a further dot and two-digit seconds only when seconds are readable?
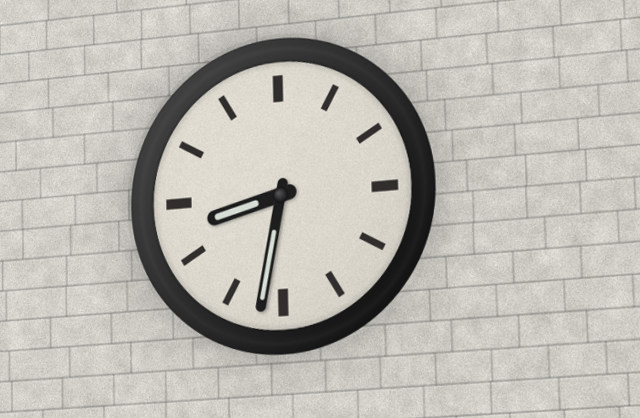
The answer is 8.32
